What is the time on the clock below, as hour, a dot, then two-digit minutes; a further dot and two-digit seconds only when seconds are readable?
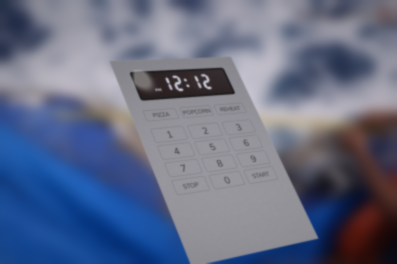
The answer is 12.12
